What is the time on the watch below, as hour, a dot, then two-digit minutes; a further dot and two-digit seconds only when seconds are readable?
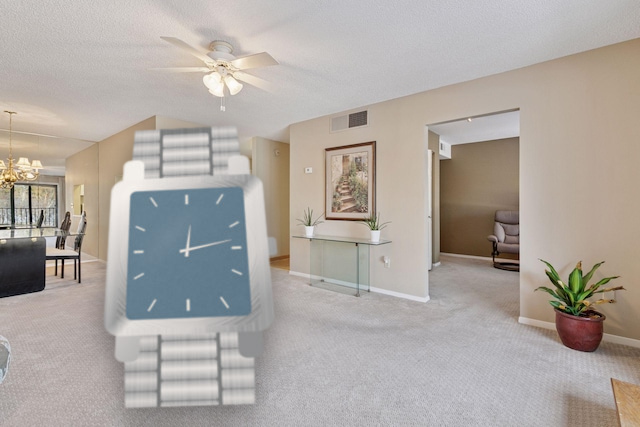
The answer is 12.13
